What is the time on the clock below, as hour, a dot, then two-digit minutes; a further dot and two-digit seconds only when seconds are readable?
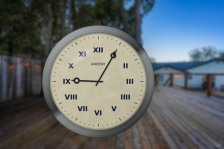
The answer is 9.05
